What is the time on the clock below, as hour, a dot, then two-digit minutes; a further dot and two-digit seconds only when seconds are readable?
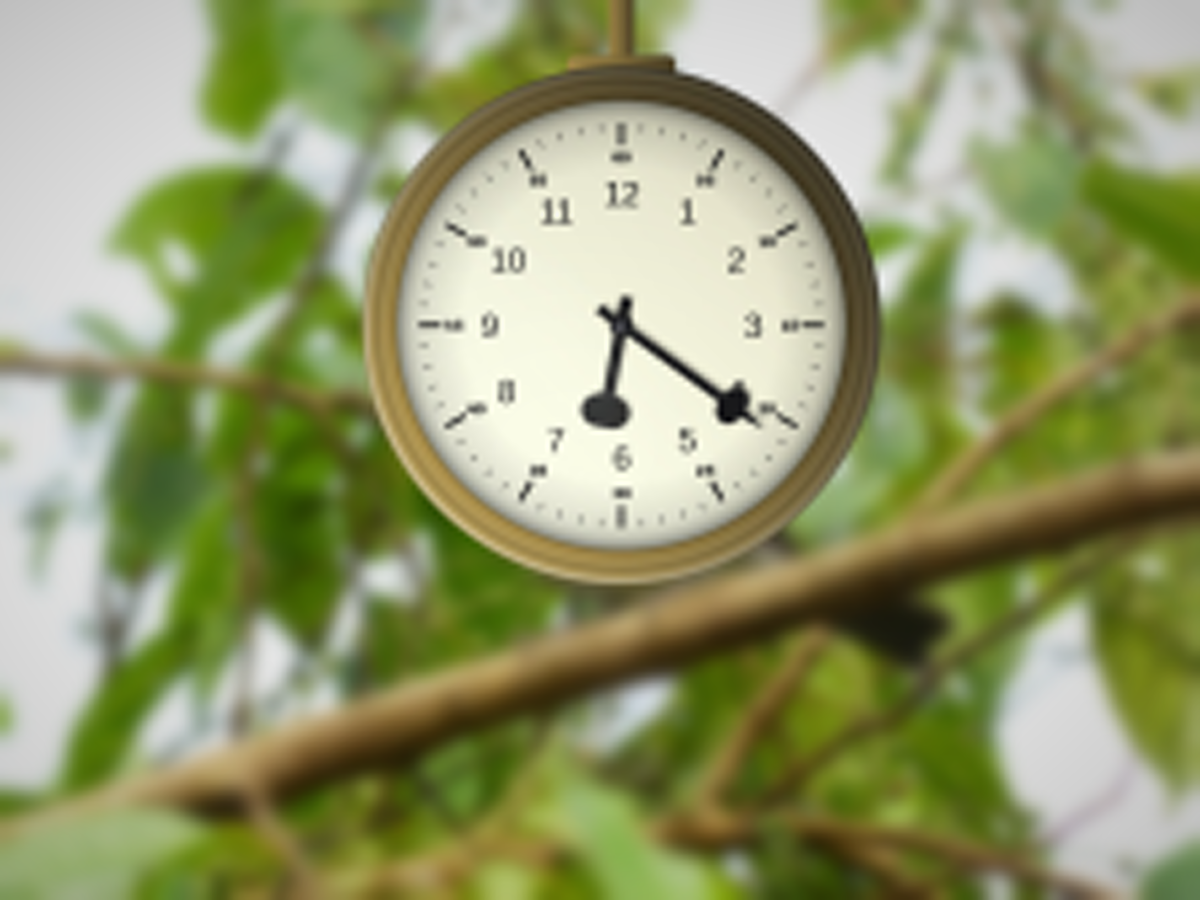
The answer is 6.21
